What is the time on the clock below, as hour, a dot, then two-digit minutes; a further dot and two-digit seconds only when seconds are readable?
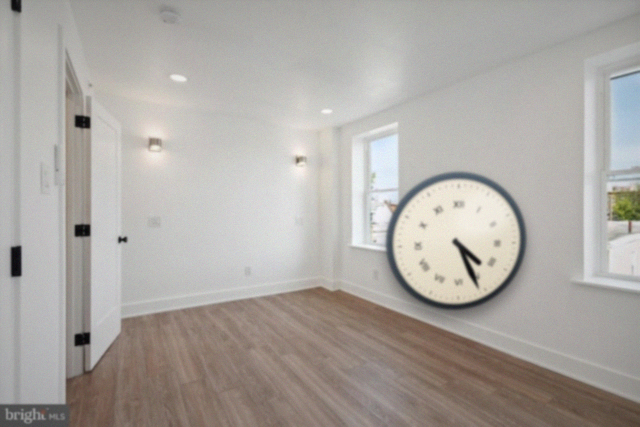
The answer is 4.26
